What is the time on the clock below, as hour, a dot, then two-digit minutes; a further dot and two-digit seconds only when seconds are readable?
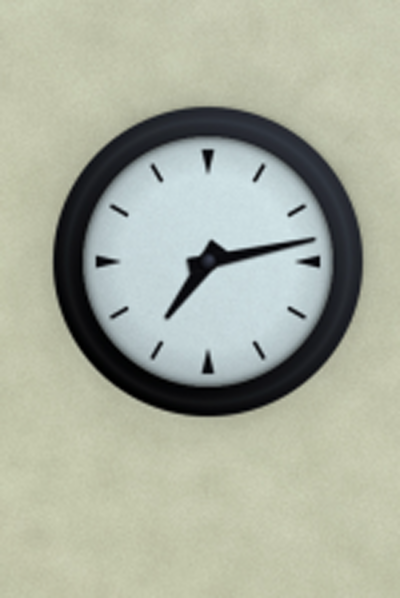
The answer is 7.13
